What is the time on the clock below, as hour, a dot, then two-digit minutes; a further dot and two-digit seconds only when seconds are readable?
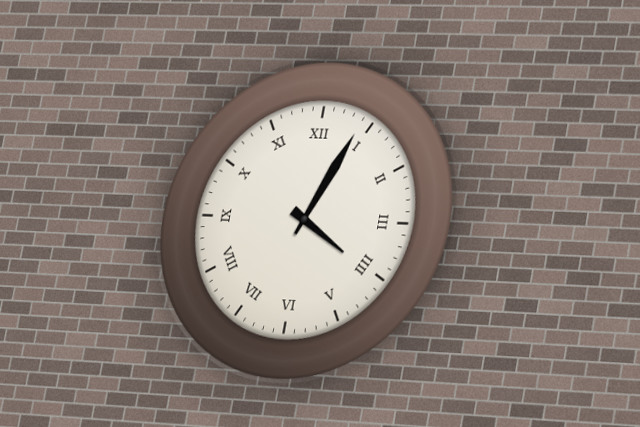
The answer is 4.04
